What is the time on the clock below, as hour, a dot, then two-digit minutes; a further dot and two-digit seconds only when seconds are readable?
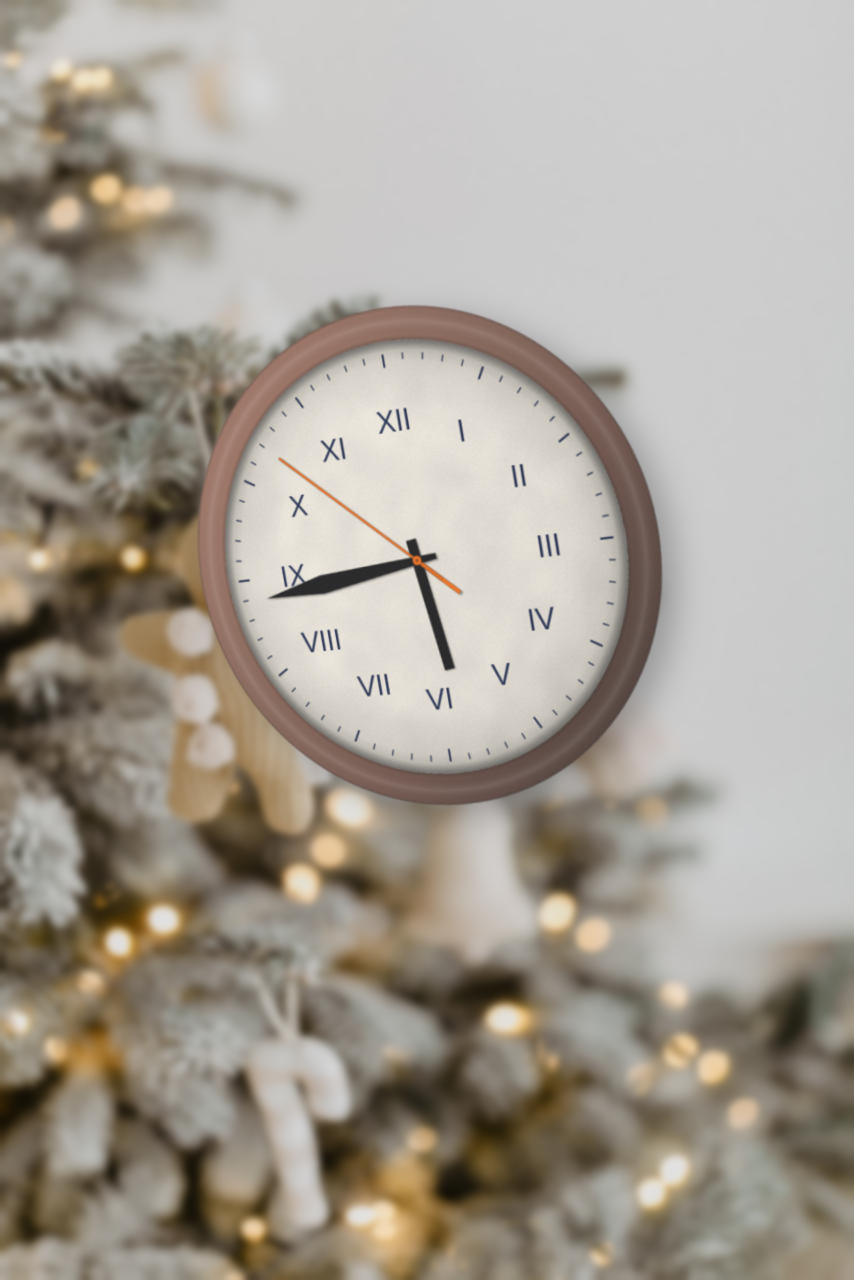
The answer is 5.43.52
